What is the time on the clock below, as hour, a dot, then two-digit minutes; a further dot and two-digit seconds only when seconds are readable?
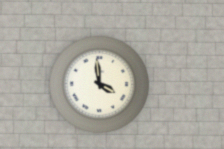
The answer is 3.59
